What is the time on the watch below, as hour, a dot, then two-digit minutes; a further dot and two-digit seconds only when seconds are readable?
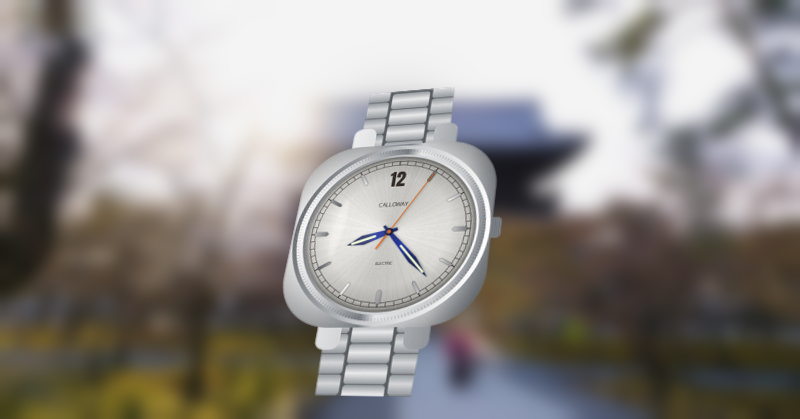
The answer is 8.23.05
